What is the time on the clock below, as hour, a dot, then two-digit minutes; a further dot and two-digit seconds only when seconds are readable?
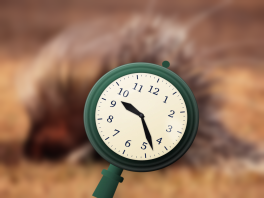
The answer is 9.23
